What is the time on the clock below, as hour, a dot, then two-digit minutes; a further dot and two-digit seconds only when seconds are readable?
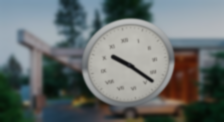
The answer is 10.23
